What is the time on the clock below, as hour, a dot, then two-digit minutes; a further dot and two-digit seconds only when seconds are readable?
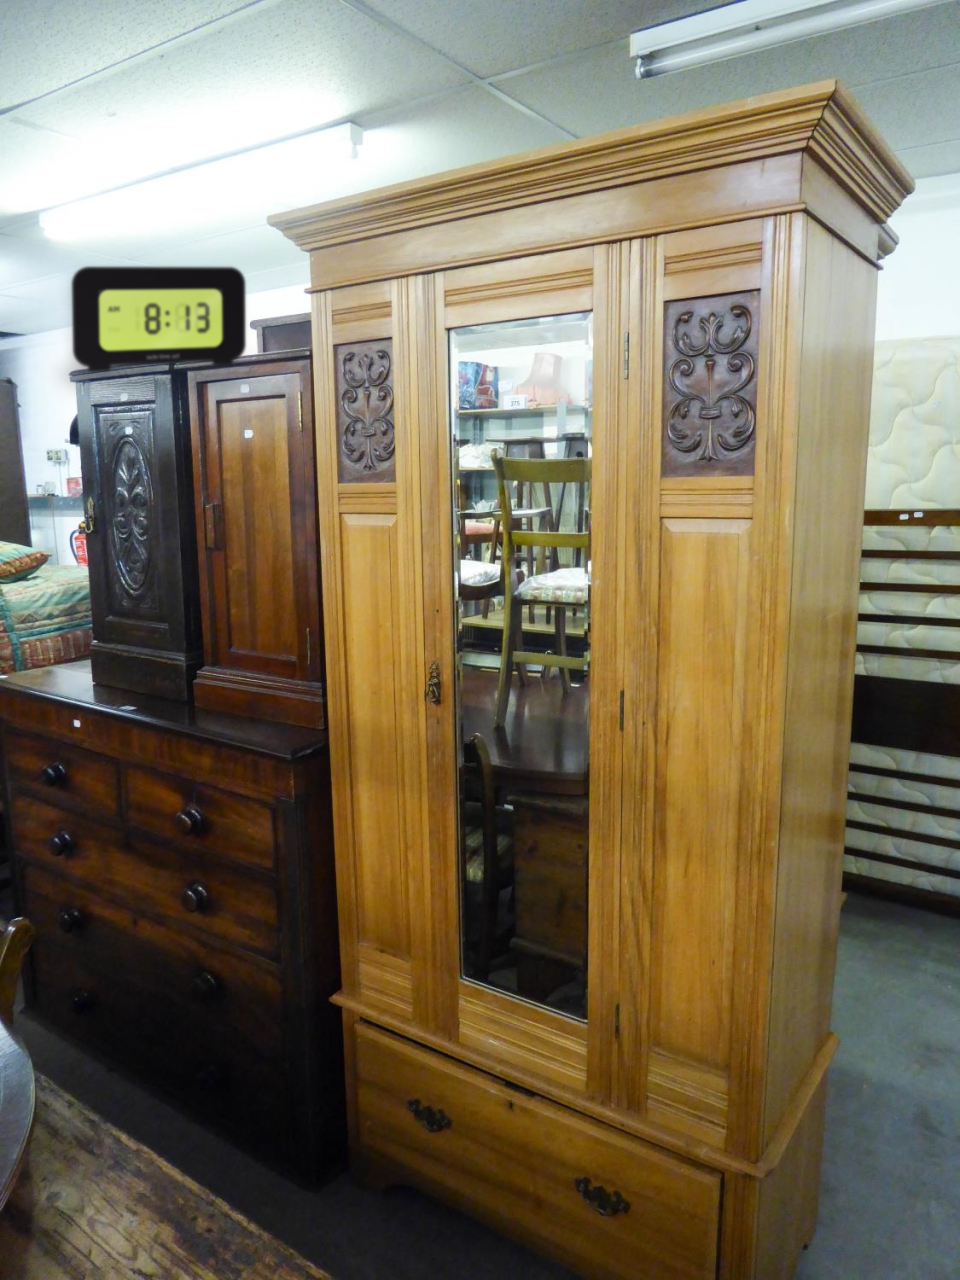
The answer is 8.13
